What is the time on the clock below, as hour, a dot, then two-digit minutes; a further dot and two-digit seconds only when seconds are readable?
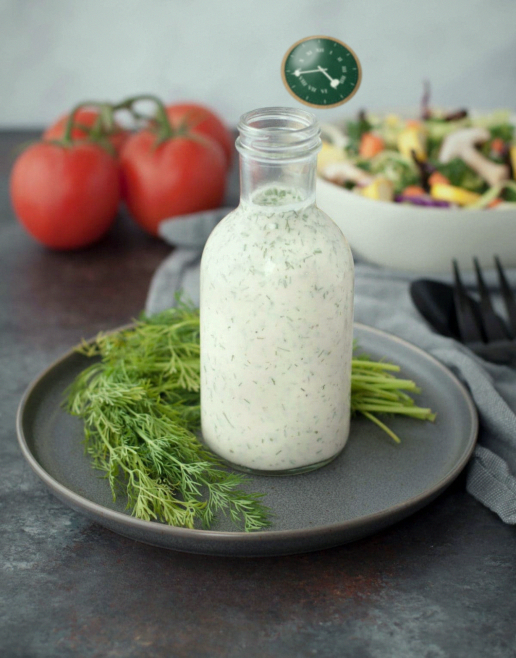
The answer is 4.44
